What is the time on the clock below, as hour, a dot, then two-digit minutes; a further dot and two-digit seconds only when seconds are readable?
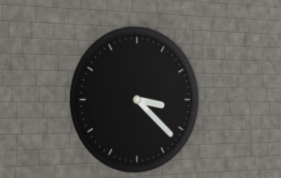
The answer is 3.22
